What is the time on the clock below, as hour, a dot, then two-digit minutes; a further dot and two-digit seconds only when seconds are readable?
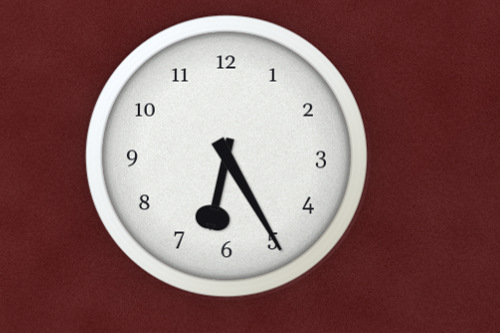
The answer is 6.25
